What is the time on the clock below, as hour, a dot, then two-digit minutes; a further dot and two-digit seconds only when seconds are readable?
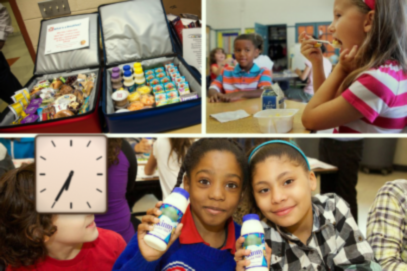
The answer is 6.35
